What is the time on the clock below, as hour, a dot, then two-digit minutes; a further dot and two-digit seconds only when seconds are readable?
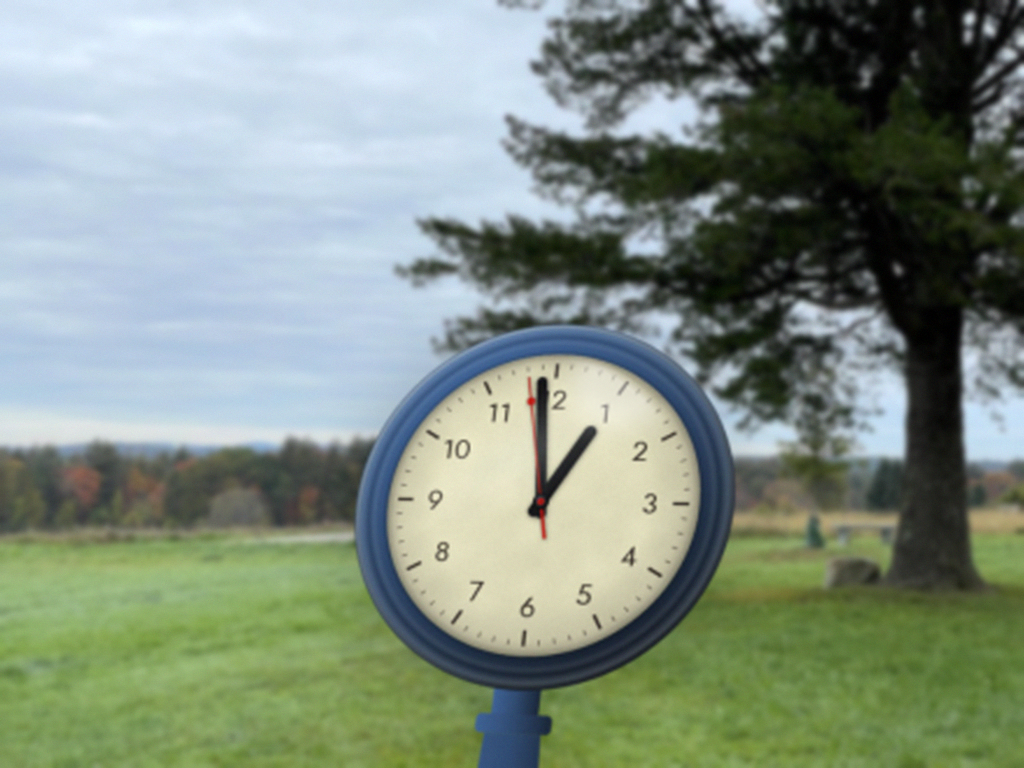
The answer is 12.58.58
